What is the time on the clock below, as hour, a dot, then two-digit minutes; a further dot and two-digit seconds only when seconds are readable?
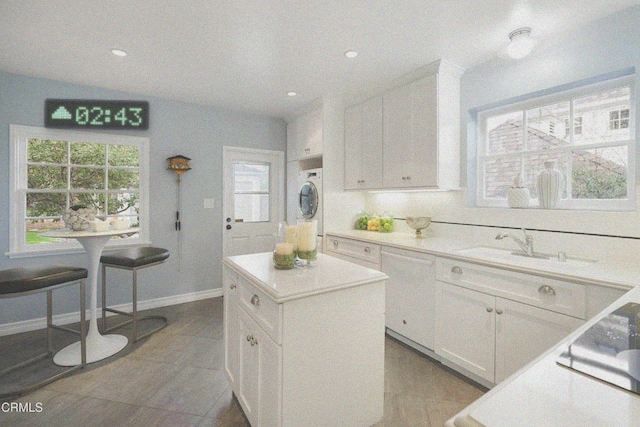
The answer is 2.43
